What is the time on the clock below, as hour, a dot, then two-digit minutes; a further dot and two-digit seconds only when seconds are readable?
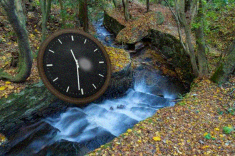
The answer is 11.31
